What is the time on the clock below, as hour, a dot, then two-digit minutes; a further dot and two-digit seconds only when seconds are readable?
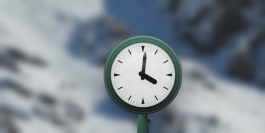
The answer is 4.01
